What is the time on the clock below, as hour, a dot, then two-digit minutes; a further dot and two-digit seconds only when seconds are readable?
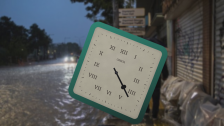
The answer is 4.22
